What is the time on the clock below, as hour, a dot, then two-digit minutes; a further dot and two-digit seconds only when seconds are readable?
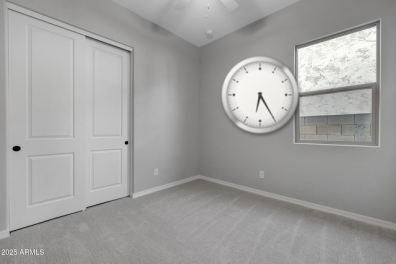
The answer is 6.25
